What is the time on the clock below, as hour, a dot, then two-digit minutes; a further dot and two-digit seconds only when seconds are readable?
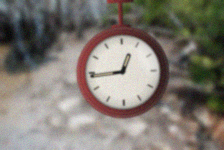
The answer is 12.44
